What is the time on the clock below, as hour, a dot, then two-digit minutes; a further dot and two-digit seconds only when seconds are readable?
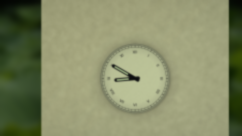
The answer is 8.50
